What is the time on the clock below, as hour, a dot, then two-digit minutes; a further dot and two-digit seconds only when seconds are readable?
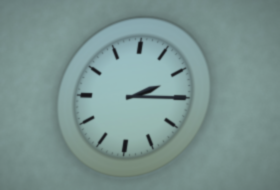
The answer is 2.15
